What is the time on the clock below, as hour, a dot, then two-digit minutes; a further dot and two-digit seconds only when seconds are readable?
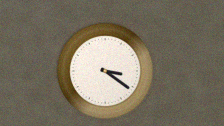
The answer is 3.21
